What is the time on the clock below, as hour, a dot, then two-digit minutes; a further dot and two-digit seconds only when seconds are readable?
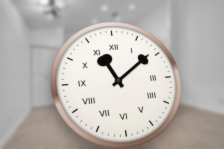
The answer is 11.09
